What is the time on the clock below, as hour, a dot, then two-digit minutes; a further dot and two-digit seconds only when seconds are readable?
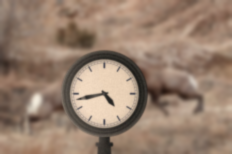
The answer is 4.43
